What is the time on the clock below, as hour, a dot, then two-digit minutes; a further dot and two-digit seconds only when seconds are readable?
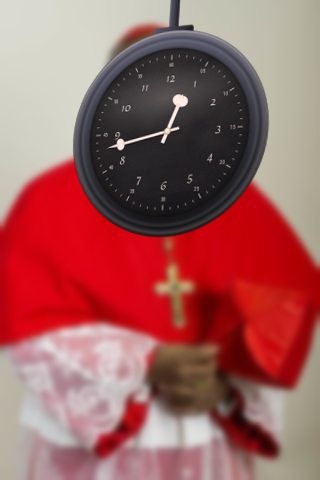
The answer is 12.43
